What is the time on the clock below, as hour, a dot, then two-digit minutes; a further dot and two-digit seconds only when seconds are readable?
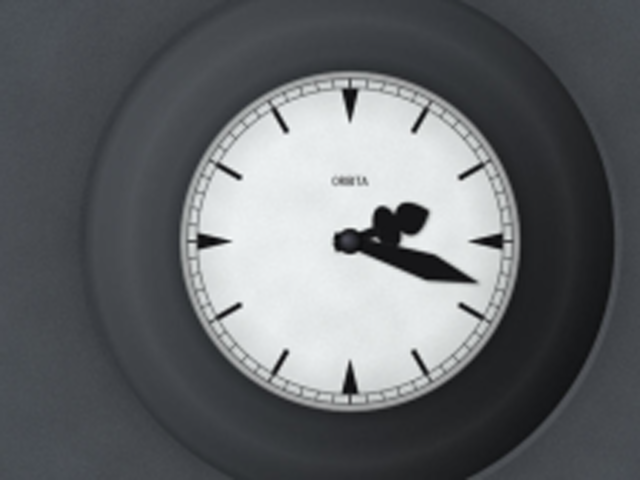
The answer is 2.18
